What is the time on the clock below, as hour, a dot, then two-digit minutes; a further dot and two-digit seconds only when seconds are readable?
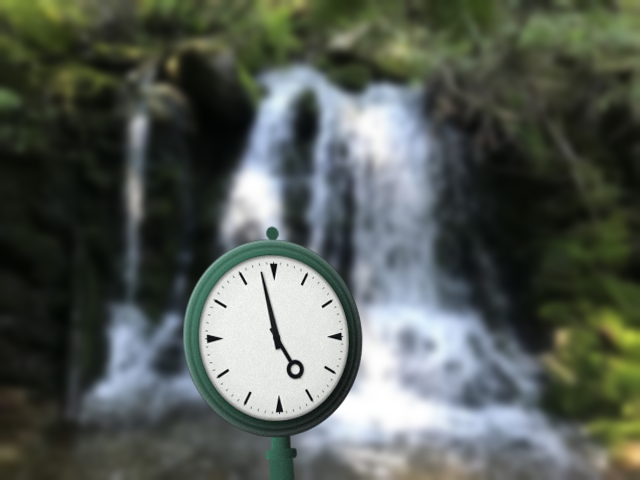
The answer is 4.58
